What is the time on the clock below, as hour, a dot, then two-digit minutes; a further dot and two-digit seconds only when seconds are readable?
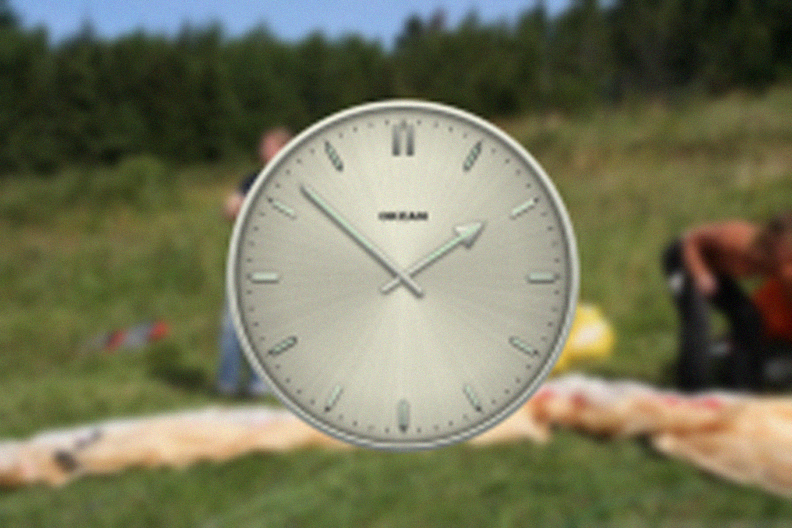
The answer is 1.52
